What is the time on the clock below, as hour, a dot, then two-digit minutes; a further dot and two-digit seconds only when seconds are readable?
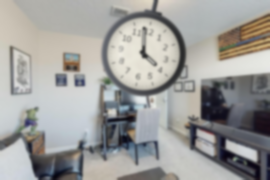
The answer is 3.58
